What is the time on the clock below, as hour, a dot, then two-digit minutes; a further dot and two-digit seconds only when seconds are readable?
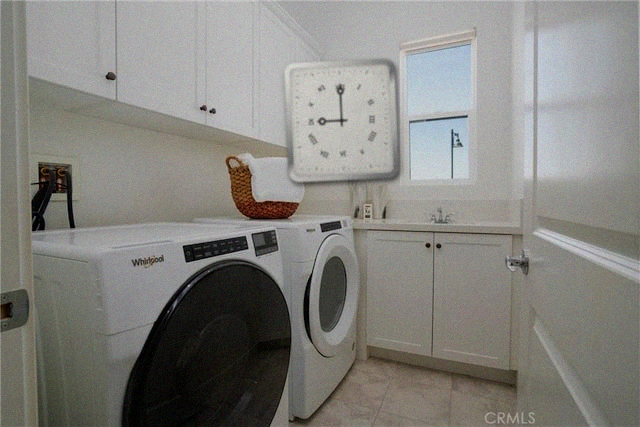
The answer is 9.00
